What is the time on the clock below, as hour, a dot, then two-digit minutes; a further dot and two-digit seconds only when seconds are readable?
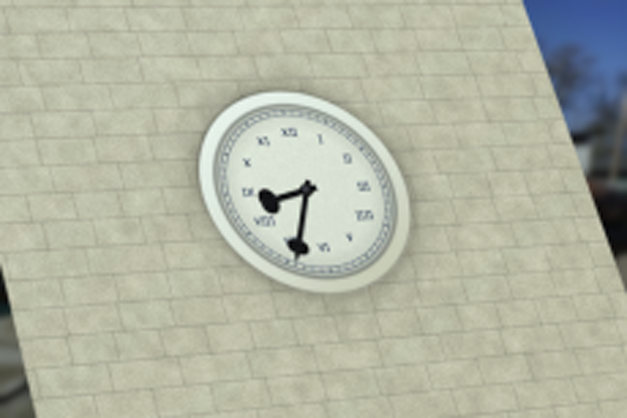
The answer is 8.34
